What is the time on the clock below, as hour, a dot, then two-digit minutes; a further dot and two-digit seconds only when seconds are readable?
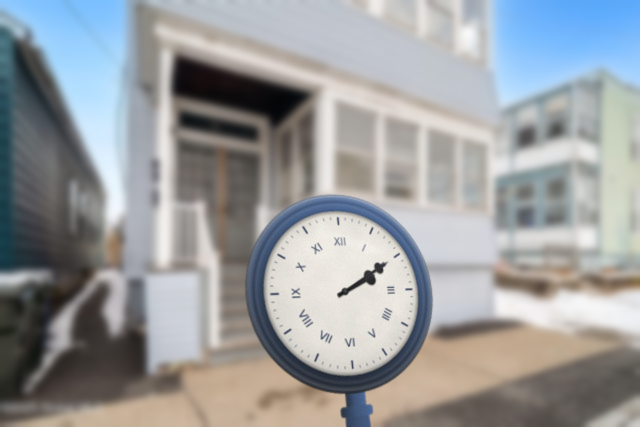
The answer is 2.10
